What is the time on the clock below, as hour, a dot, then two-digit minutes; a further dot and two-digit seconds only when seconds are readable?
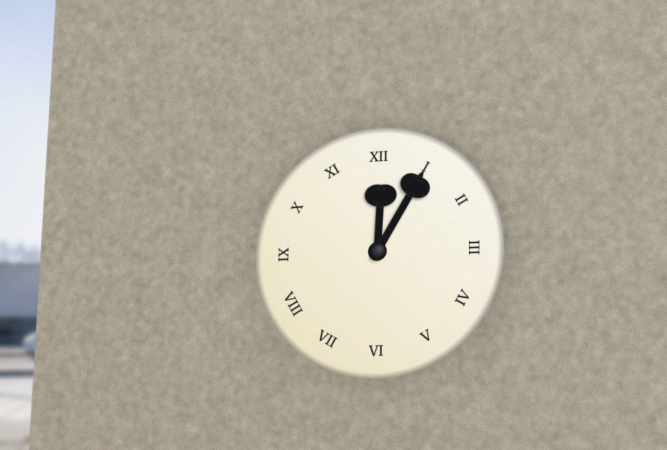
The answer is 12.05
